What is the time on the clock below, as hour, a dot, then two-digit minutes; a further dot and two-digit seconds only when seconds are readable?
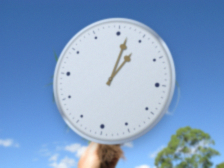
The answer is 1.02
